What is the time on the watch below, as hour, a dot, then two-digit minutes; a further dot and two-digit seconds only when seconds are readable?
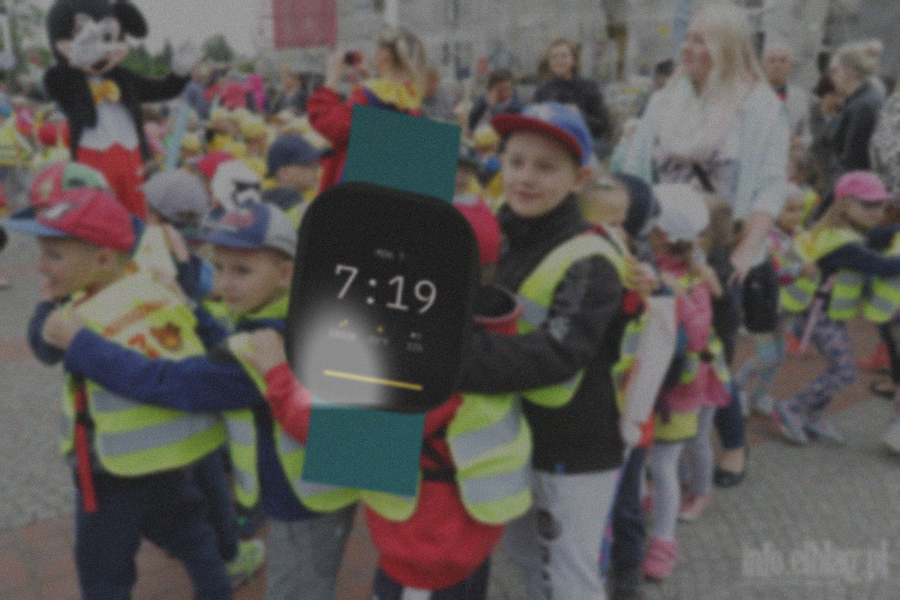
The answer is 7.19
